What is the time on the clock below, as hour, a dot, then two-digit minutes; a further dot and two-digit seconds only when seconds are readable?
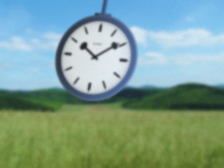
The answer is 10.09
